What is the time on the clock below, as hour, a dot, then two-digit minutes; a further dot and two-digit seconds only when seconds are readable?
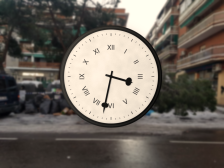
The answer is 3.32
